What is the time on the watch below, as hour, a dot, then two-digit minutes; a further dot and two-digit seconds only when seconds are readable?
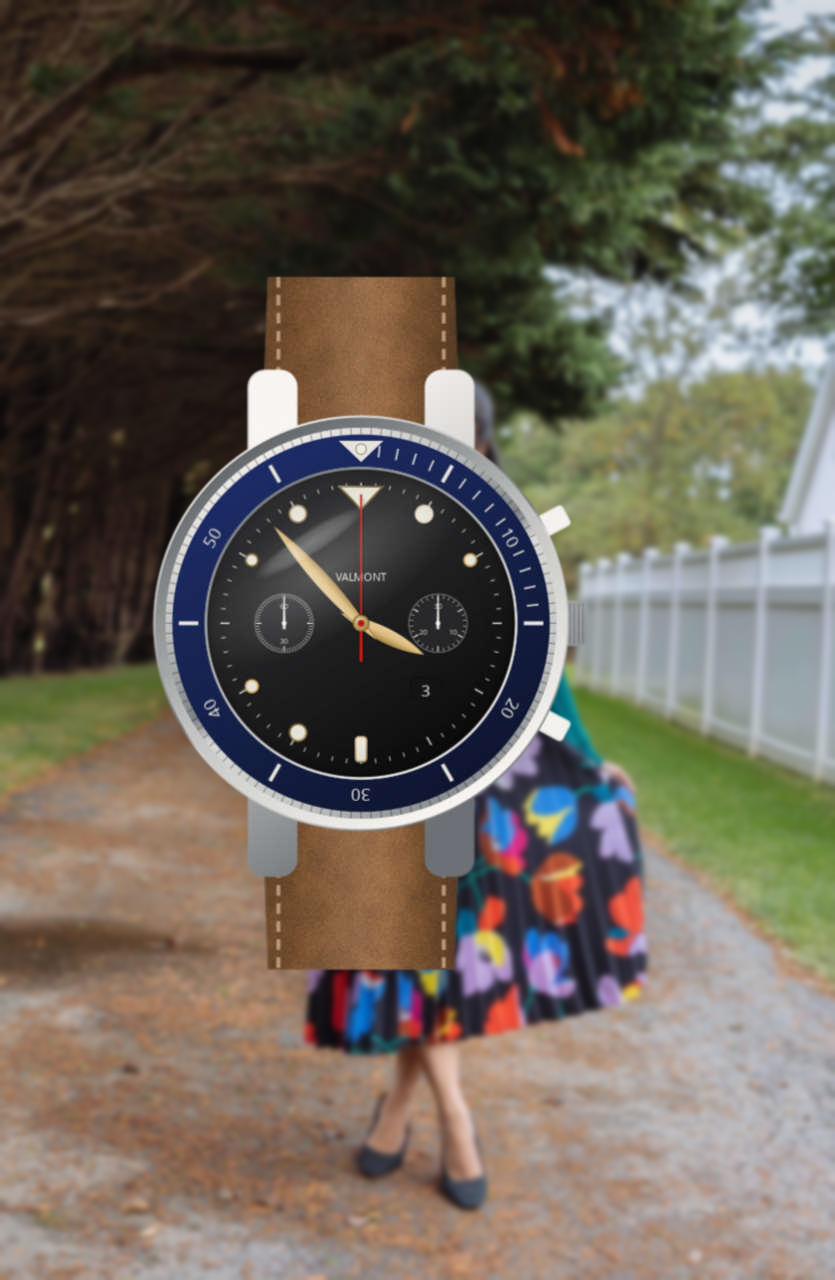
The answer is 3.53
